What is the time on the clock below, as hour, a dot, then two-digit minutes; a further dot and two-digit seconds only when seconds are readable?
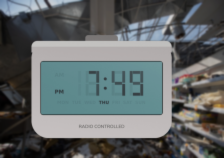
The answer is 7.49
